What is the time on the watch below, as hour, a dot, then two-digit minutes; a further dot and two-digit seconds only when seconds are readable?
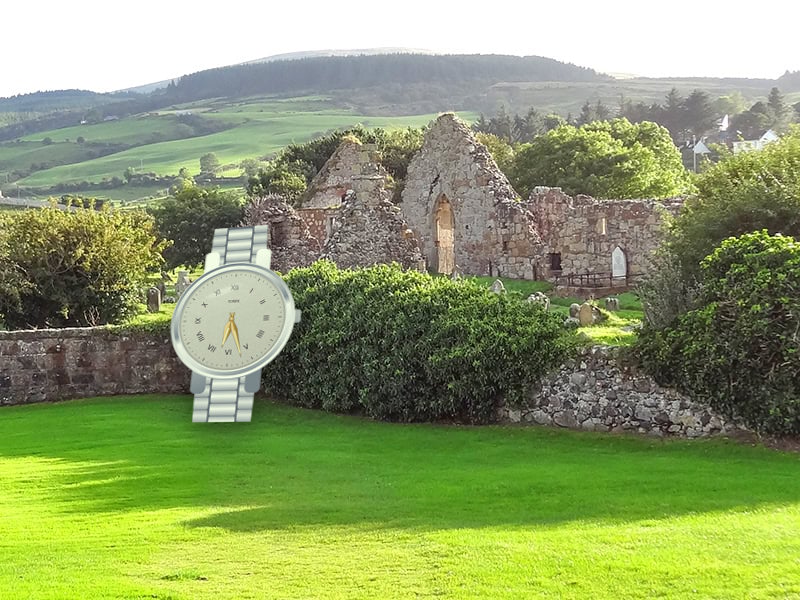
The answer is 6.27
